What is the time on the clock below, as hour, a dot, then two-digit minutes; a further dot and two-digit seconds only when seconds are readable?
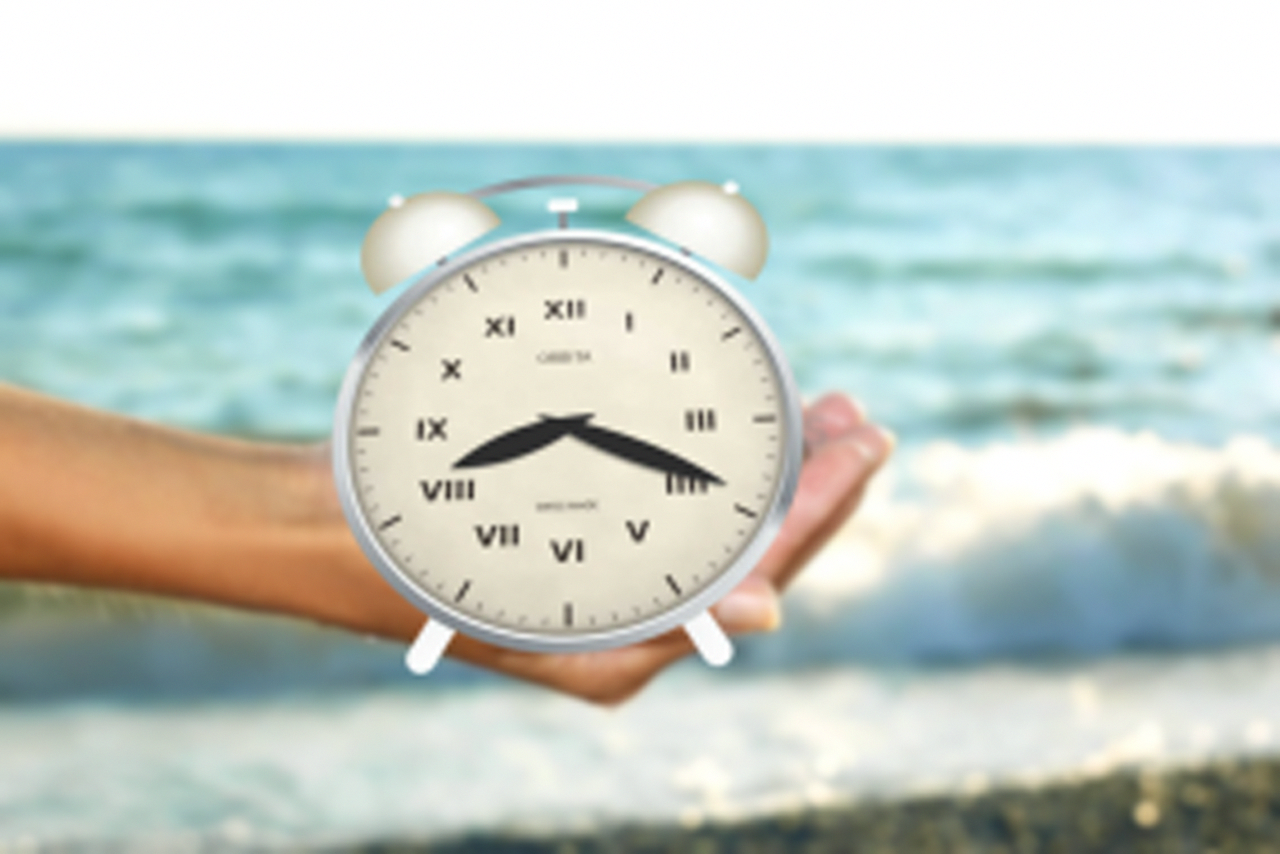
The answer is 8.19
